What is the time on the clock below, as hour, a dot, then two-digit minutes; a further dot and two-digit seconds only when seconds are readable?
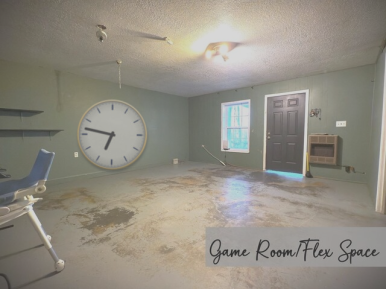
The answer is 6.47
